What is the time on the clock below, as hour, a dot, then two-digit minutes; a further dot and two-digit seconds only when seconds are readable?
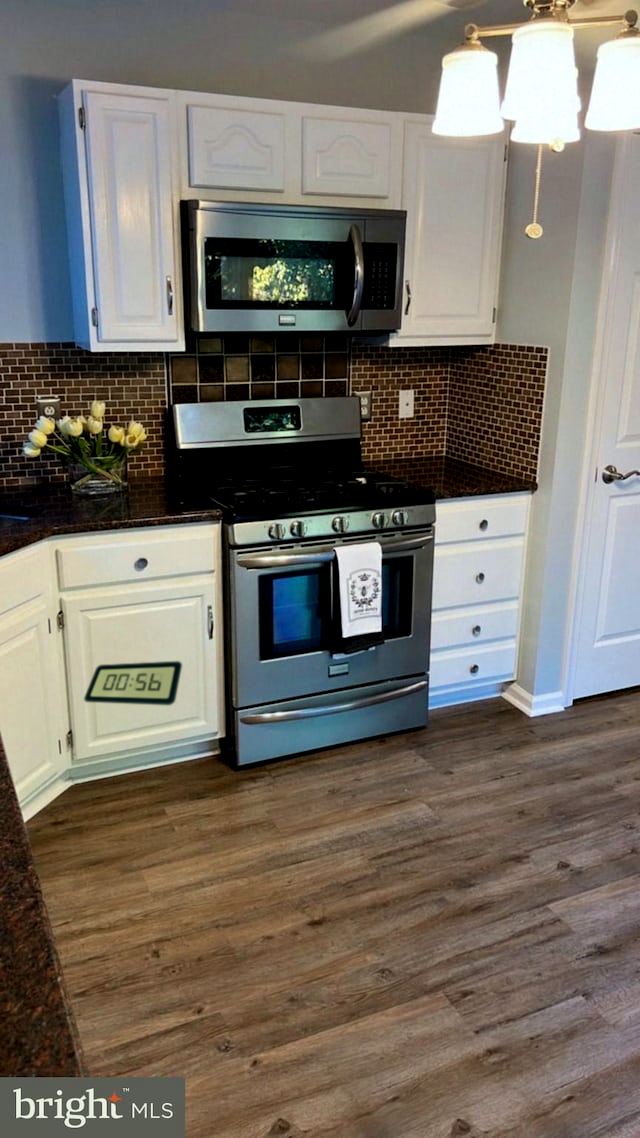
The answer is 0.56
